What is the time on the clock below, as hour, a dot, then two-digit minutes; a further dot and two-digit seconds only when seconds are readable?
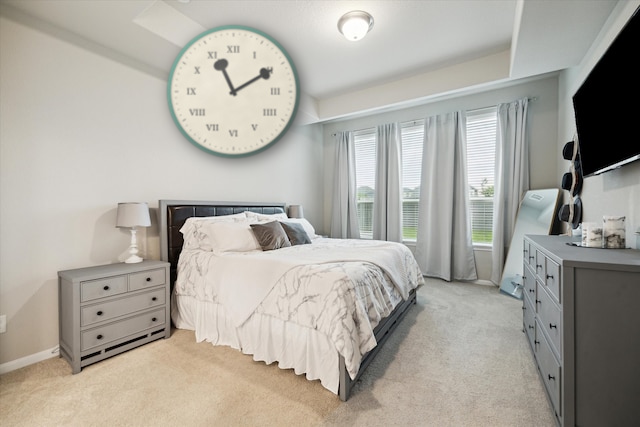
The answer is 11.10
